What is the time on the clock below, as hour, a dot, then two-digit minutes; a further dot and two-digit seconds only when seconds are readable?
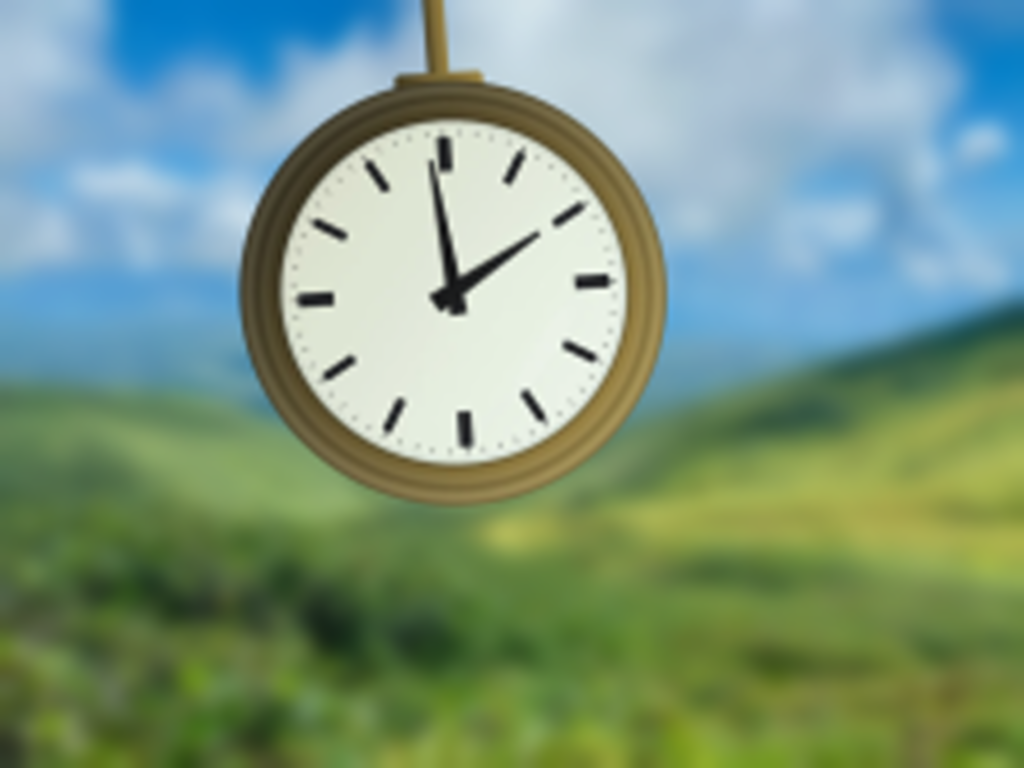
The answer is 1.59
